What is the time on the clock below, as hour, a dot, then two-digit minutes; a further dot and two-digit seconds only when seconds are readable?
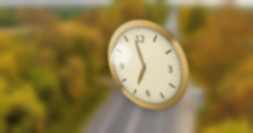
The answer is 6.58
